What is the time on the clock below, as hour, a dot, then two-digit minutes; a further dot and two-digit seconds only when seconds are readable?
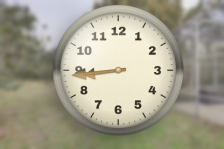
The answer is 8.44
